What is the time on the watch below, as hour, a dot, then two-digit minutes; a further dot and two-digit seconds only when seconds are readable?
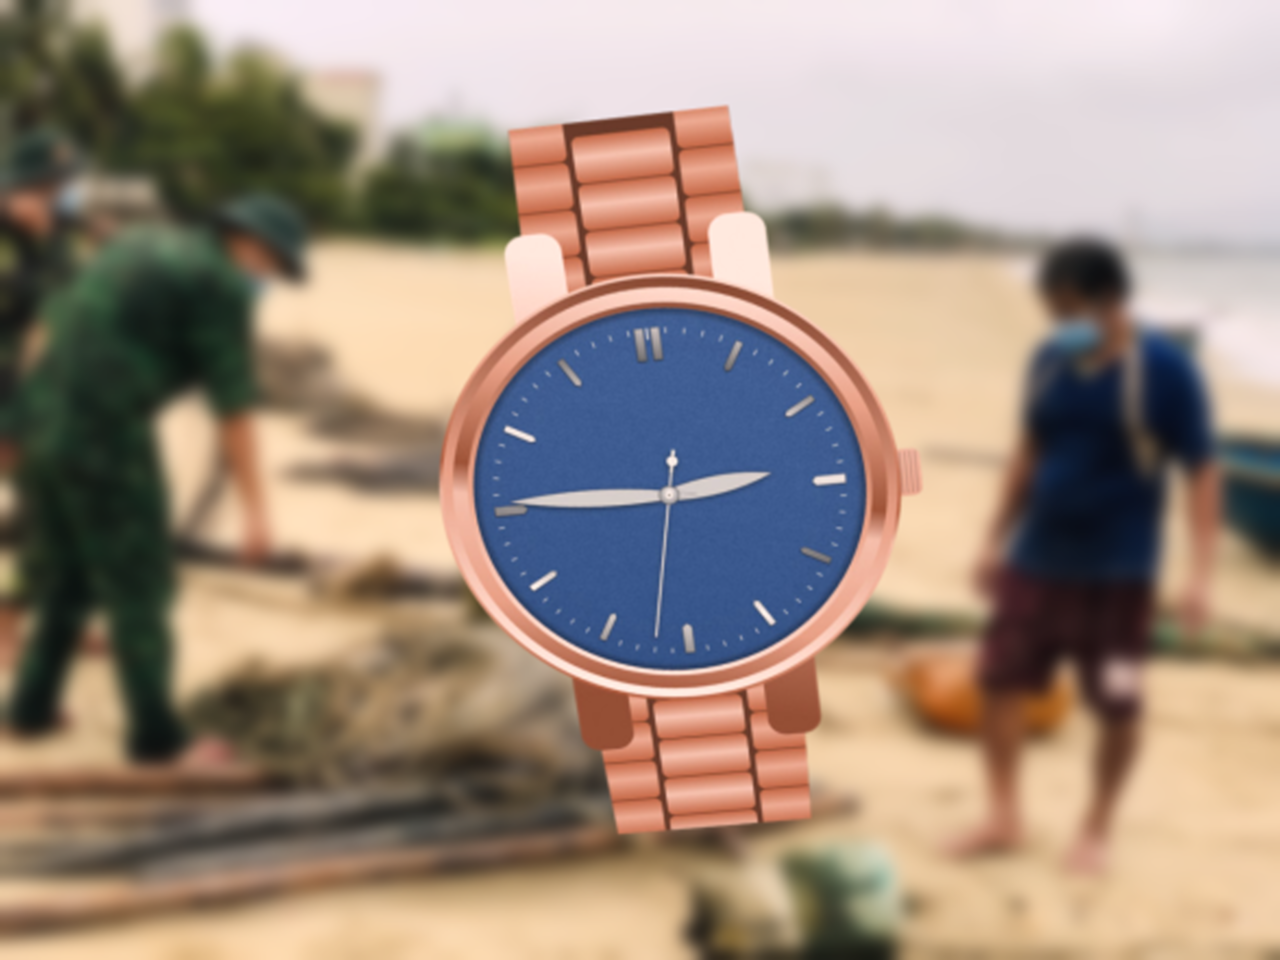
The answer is 2.45.32
